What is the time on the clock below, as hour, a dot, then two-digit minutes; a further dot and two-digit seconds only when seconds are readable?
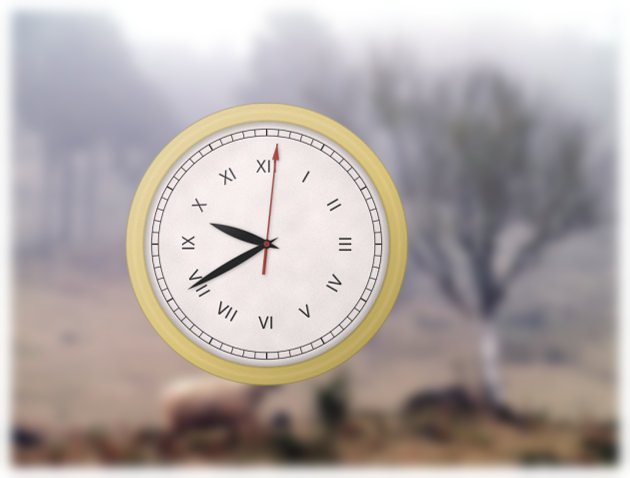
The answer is 9.40.01
